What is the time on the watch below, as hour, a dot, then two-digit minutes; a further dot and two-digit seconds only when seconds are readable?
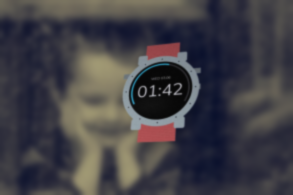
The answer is 1.42
